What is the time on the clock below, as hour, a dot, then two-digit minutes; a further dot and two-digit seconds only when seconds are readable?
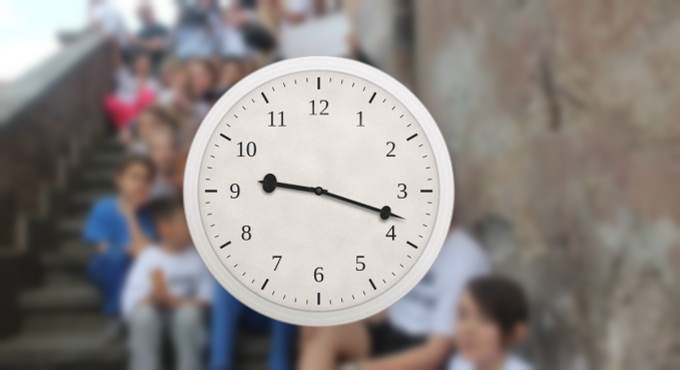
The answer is 9.18
